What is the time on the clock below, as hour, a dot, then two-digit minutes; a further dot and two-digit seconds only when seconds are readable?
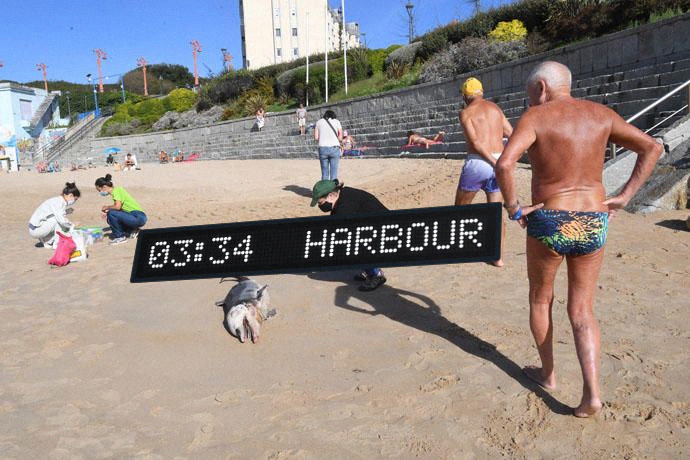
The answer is 3.34
